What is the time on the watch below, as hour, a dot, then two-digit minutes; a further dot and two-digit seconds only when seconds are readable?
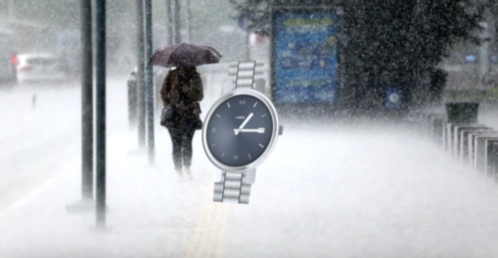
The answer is 1.15
